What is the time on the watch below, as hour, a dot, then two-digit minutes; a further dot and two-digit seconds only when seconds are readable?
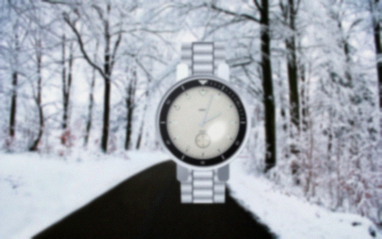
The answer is 2.03
